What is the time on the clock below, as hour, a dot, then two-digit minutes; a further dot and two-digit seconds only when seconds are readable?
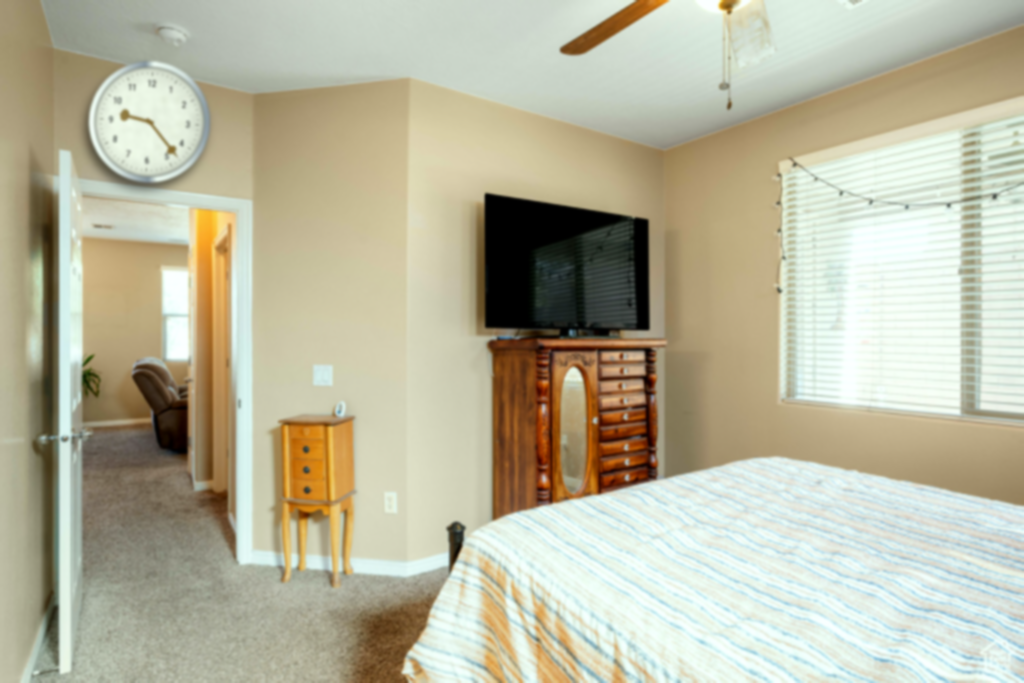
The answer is 9.23
